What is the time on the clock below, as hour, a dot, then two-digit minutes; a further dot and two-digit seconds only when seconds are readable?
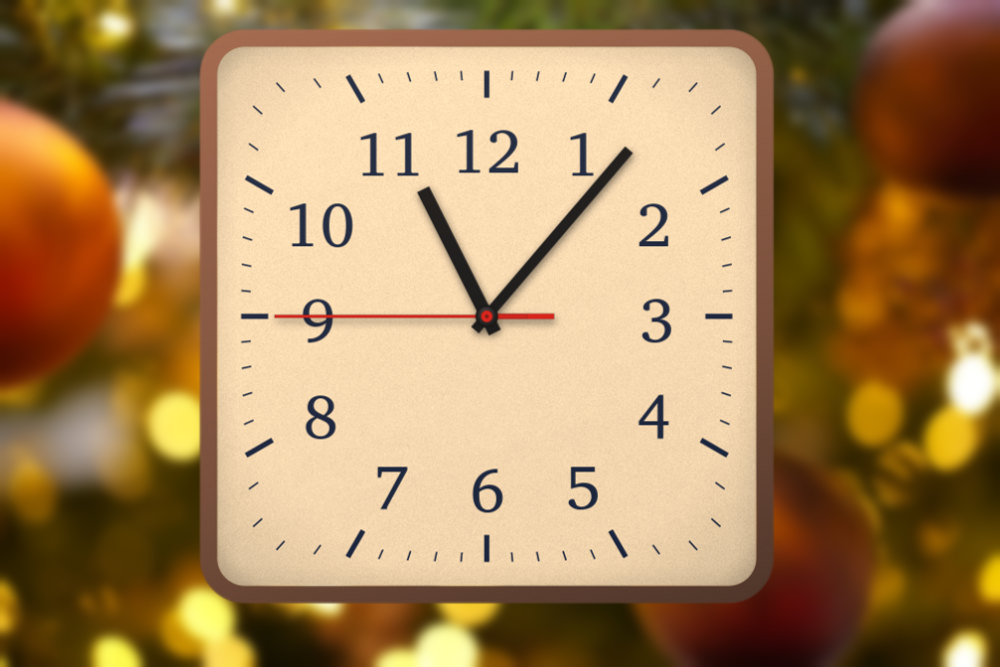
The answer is 11.06.45
